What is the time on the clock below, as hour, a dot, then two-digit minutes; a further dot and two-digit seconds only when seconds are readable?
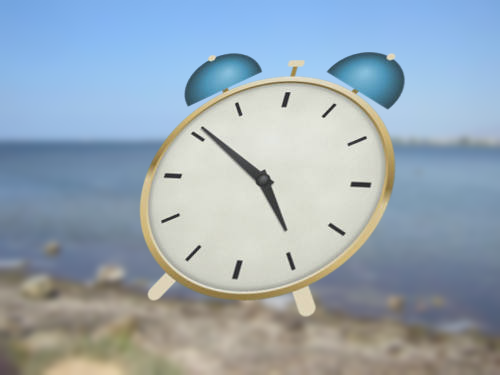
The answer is 4.51
